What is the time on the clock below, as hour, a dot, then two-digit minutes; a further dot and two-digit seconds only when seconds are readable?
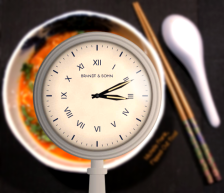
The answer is 3.11
